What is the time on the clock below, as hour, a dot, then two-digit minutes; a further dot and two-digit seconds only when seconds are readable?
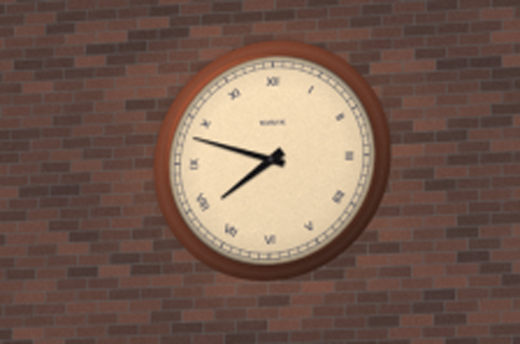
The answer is 7.48
